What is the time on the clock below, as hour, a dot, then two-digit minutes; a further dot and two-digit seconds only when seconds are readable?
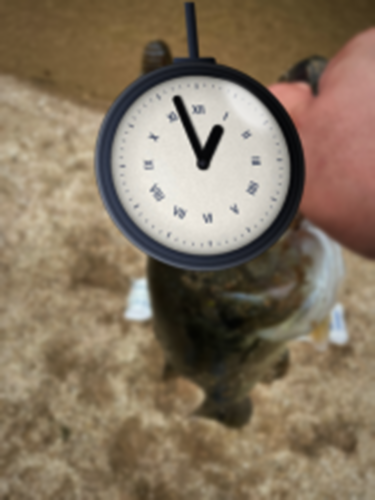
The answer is 12.57
